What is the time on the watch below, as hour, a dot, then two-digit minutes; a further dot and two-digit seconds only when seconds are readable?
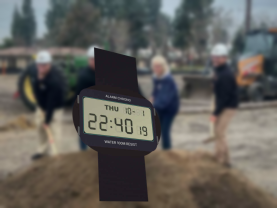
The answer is 22.40.19
